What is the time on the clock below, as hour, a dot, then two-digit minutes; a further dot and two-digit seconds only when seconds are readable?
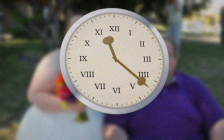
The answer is 11.22
